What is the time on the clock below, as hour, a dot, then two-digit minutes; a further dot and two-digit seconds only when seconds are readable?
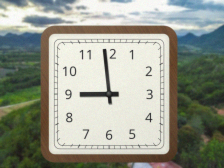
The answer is 8.59
